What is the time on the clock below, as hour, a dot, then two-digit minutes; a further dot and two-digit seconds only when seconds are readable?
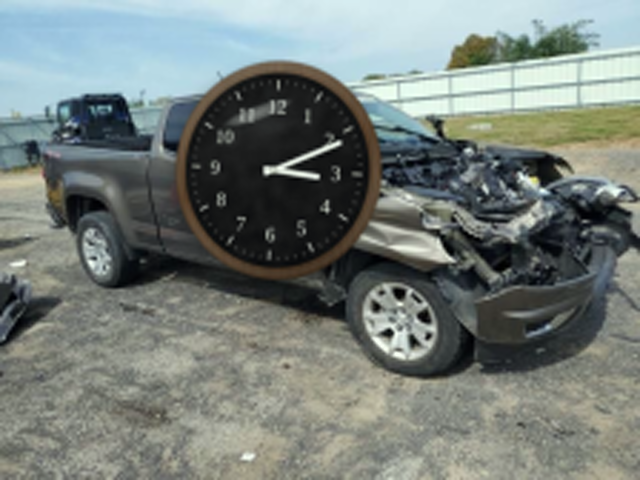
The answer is 3.11
